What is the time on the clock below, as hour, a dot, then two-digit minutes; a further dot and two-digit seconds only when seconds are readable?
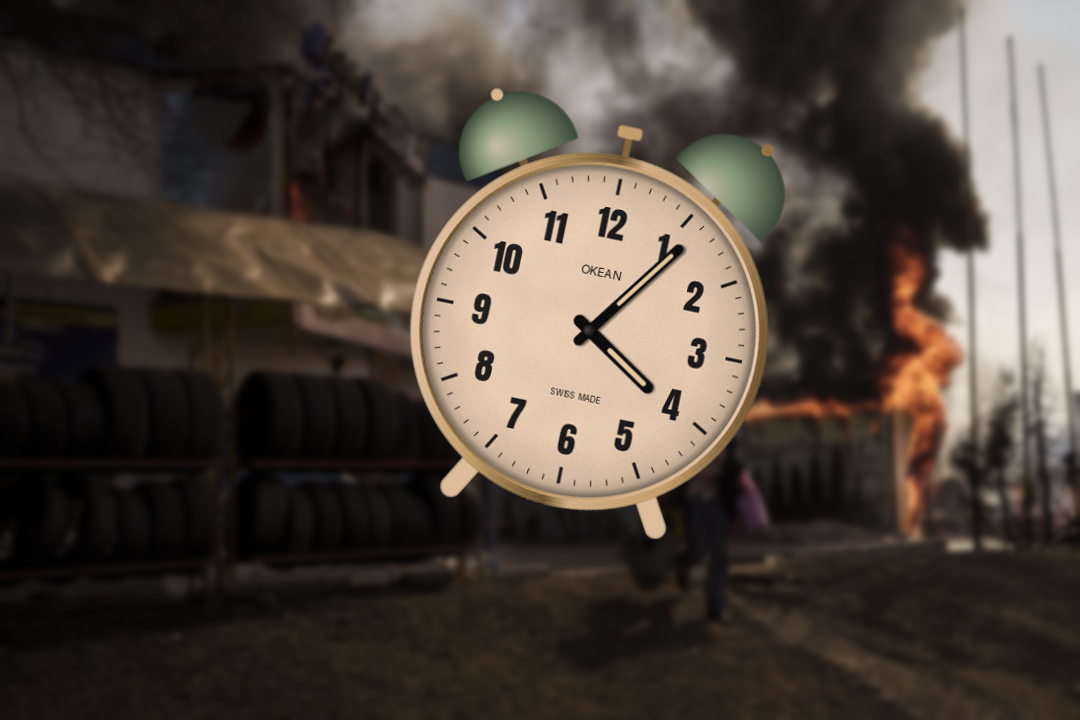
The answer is 4.06
